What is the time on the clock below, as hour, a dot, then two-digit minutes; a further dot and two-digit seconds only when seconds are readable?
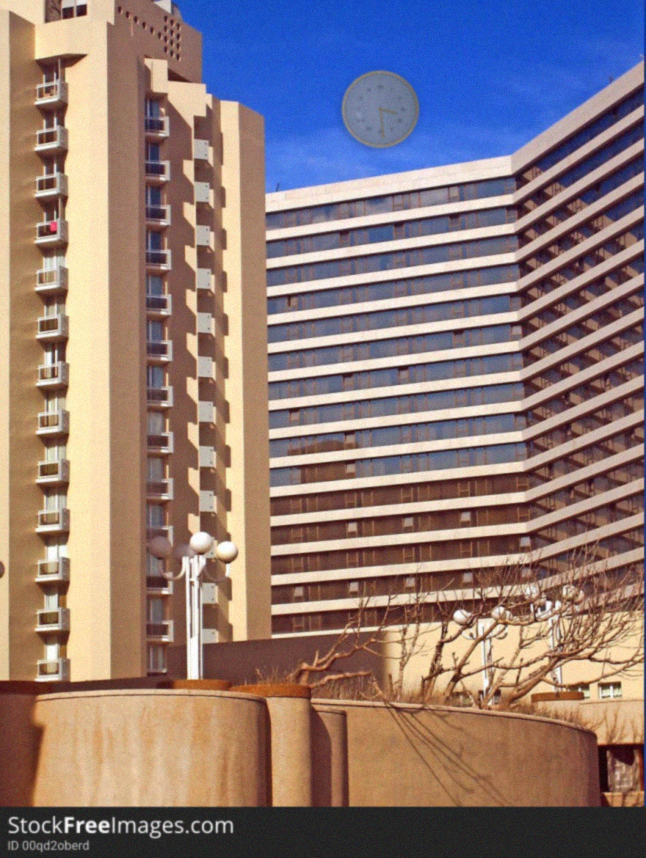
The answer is 3.29
